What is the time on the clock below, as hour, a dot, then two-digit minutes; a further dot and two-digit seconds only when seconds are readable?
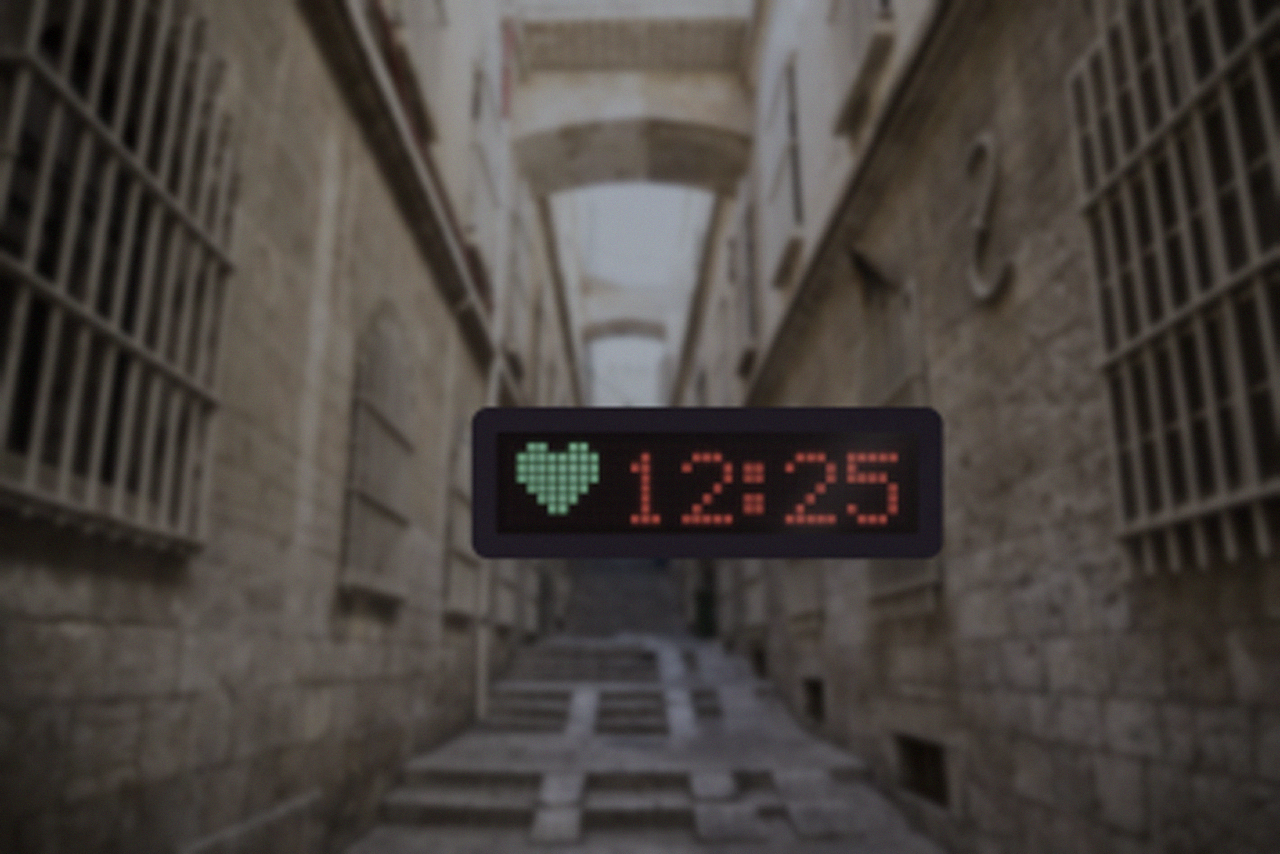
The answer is 12.25
